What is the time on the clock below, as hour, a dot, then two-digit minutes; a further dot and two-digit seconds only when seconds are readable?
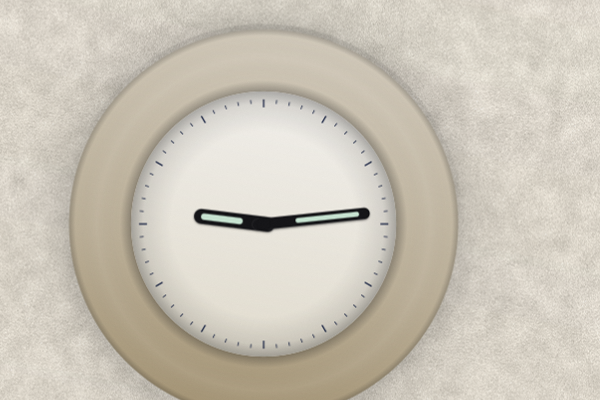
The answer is 9.14
